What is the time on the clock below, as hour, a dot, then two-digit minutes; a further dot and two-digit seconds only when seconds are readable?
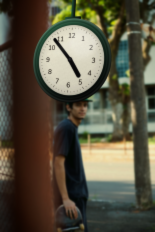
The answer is 4.53
